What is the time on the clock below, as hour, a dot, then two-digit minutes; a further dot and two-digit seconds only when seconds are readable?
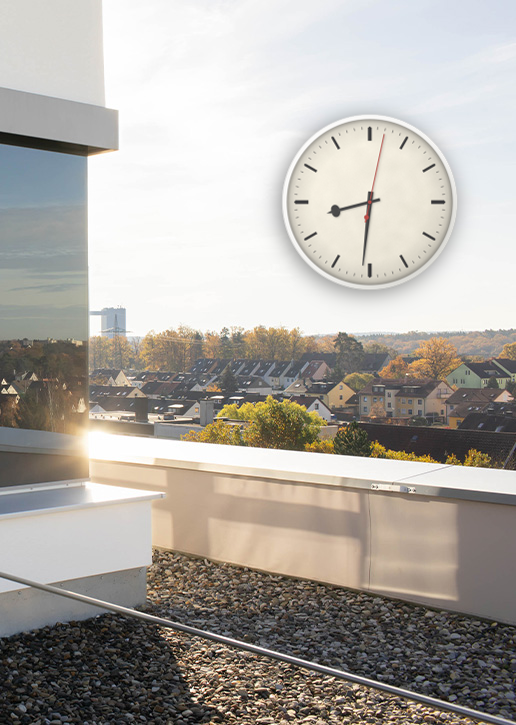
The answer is 8.31.02
